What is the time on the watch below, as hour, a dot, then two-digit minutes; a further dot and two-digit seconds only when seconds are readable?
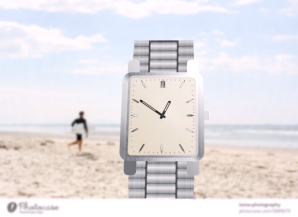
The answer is 12.51
